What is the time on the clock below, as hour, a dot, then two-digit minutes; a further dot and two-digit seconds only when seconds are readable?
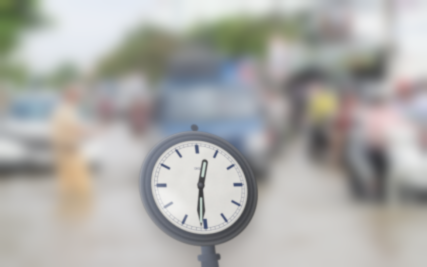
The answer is 12.31
